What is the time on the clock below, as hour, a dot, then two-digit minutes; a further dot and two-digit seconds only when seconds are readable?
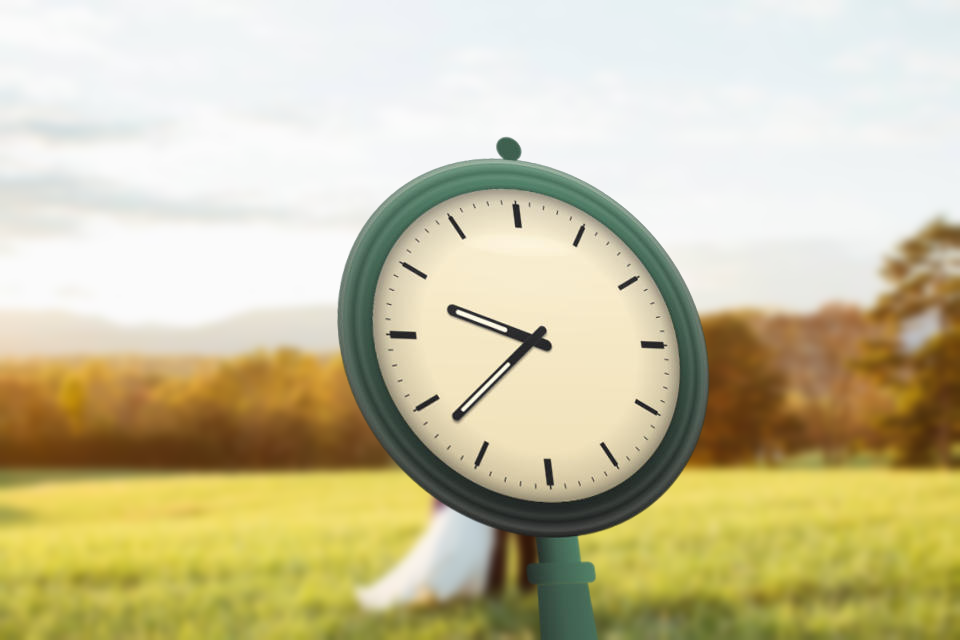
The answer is 9.38
